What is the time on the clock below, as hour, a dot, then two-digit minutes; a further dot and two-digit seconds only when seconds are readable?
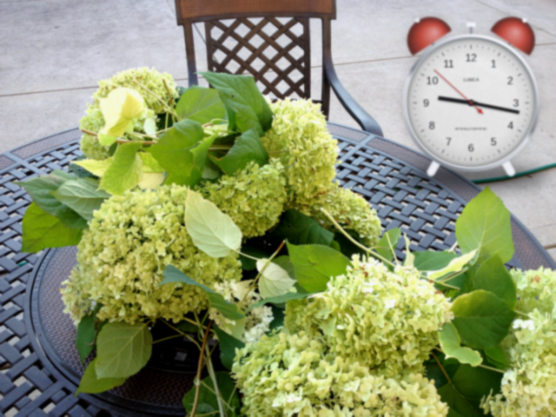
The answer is 9.16.52
